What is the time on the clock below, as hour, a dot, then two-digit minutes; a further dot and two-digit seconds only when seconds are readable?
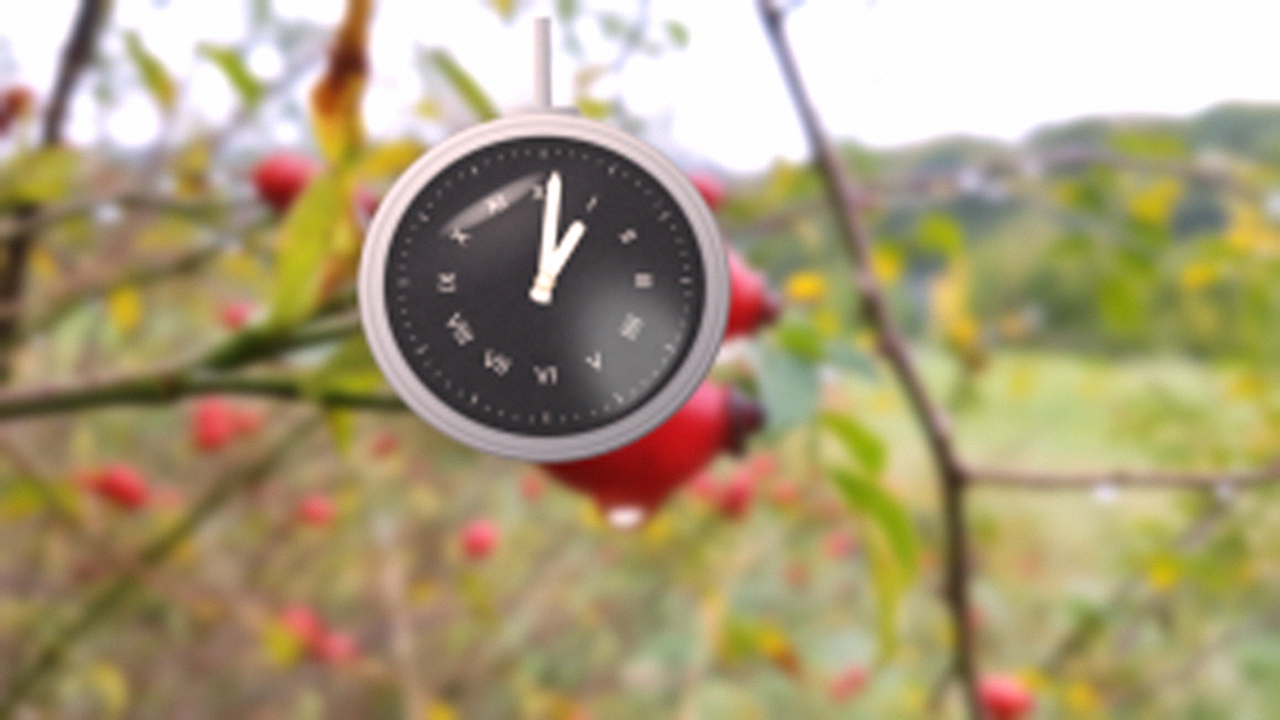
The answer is 1.01
